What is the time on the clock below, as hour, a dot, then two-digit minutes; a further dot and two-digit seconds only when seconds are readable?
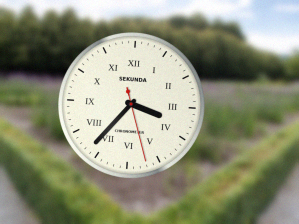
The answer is 3.36.27
